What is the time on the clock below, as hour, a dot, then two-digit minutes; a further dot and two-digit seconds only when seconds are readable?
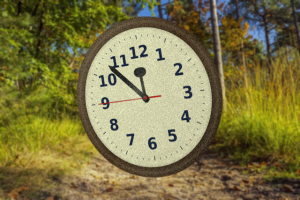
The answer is 11.52.45
